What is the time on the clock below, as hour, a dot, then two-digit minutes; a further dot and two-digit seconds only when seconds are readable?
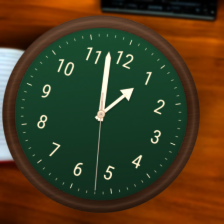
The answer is 12.57.27
